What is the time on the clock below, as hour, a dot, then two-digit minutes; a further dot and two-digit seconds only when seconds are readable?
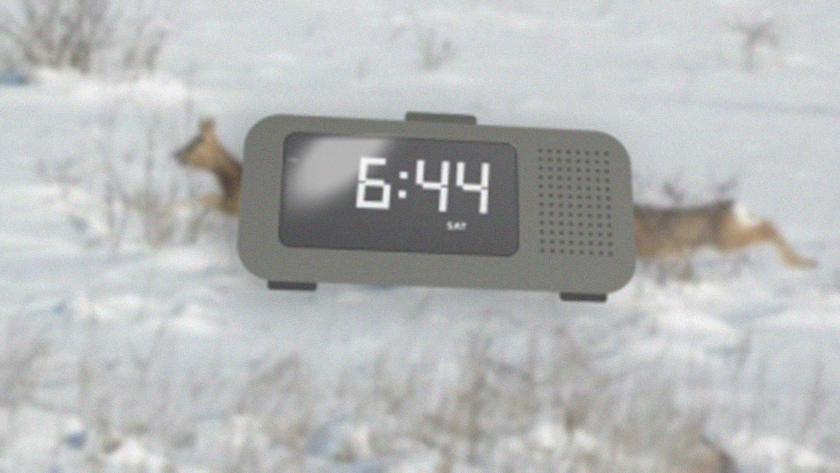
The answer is 6.44
